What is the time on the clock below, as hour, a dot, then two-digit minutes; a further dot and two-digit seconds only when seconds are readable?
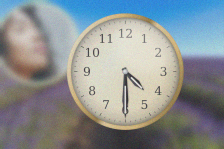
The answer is 4.30
